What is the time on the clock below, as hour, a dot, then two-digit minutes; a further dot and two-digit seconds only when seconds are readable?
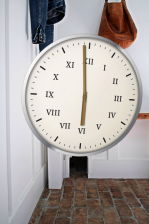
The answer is 5.59
